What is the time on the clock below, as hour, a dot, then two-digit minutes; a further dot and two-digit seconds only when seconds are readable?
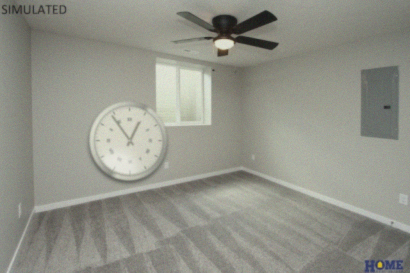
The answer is 12.54
